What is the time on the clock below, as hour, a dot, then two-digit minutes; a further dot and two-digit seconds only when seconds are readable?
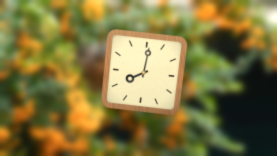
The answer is 8.01
